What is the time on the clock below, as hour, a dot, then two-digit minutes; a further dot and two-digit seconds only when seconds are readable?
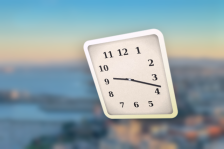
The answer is 9.18
